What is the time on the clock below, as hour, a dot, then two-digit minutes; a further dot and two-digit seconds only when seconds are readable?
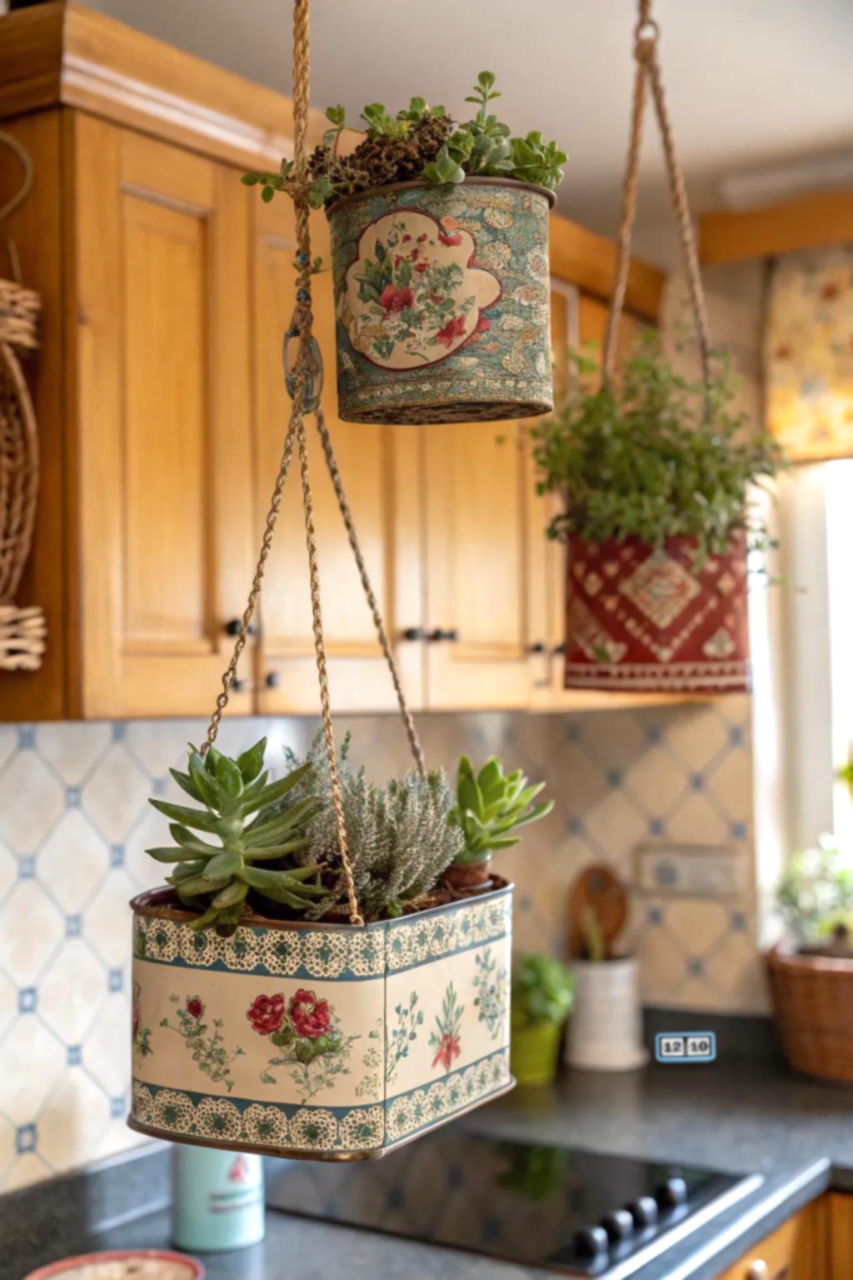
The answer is 12.10
